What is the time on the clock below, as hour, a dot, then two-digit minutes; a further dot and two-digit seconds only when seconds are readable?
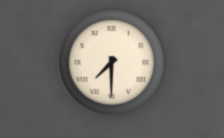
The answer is 7.30
